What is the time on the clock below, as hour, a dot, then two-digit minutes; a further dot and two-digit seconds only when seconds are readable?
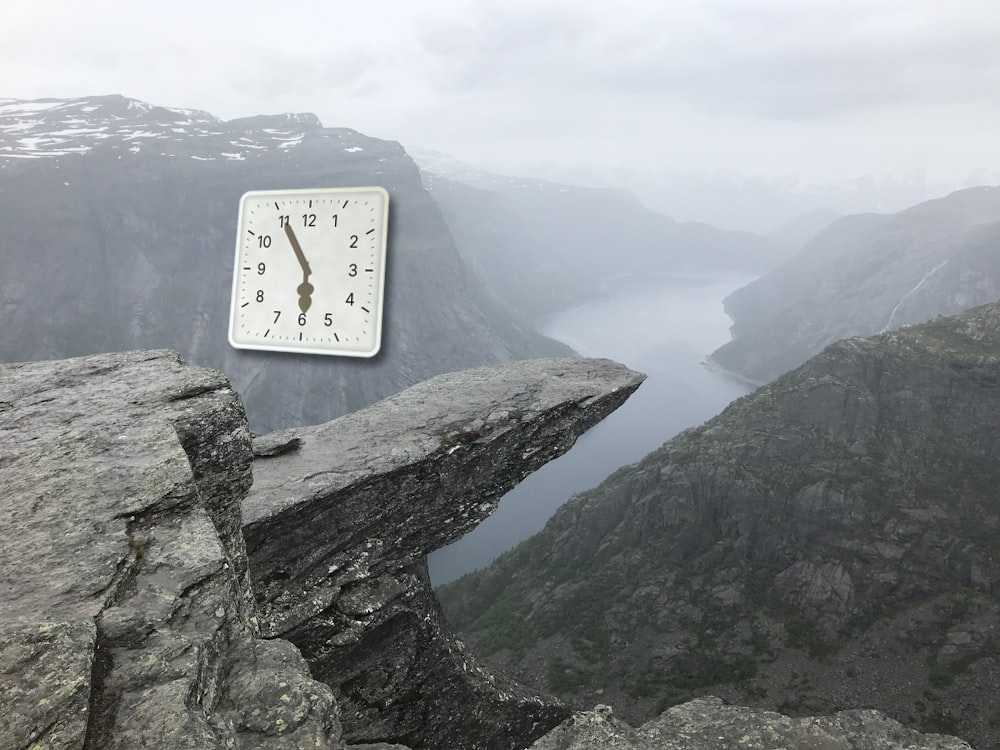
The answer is 5.55
